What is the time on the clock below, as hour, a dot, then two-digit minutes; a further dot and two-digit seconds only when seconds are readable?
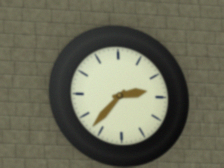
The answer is 2.37
